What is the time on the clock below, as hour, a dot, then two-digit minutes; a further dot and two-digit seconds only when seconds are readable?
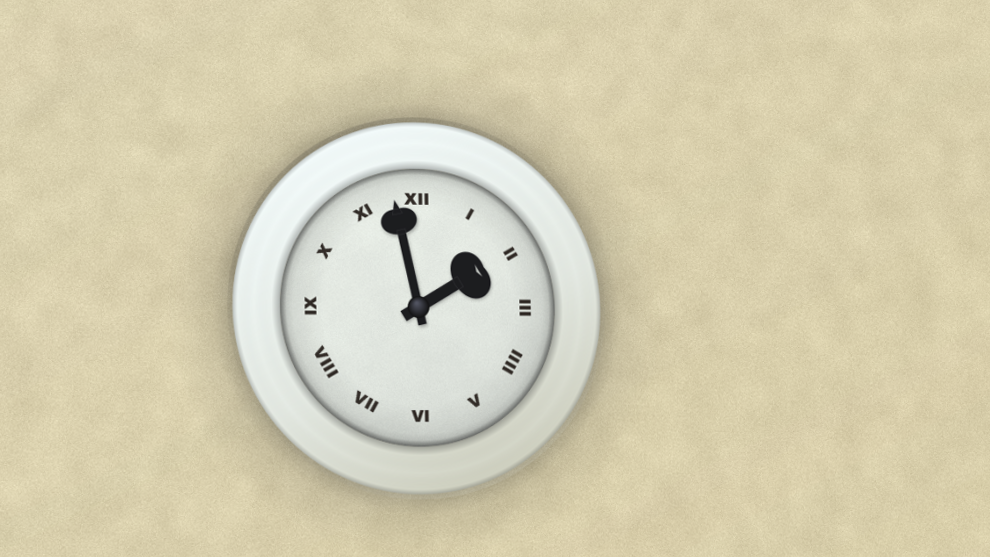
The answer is 1.58
